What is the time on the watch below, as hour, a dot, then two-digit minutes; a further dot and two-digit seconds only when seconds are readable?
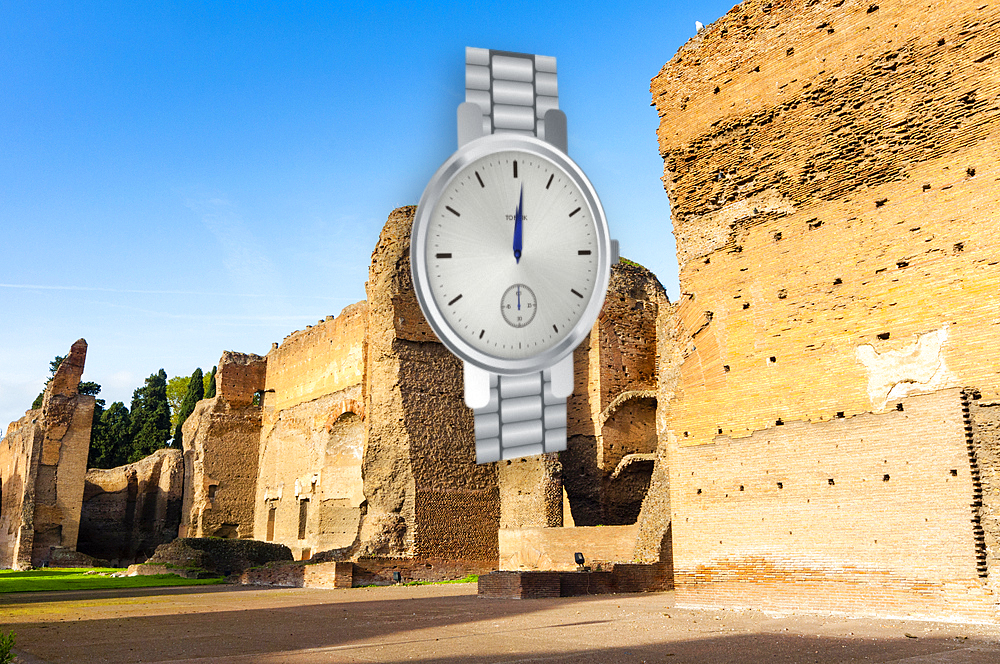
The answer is 12.01
